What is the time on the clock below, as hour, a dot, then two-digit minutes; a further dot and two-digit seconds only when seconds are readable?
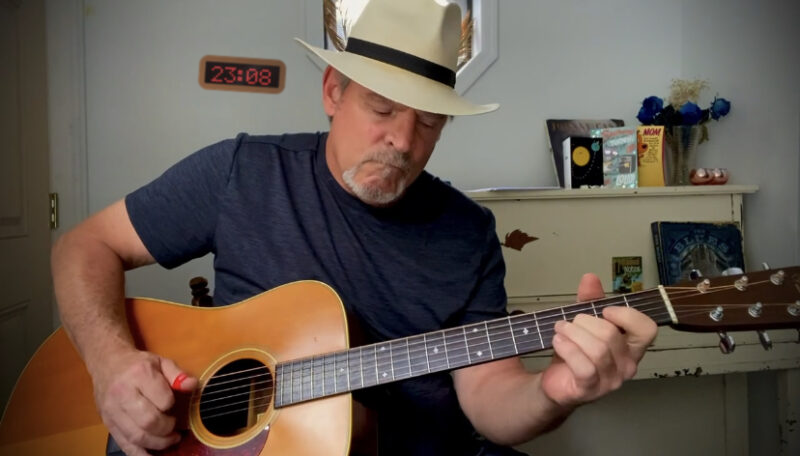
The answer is 23.08
